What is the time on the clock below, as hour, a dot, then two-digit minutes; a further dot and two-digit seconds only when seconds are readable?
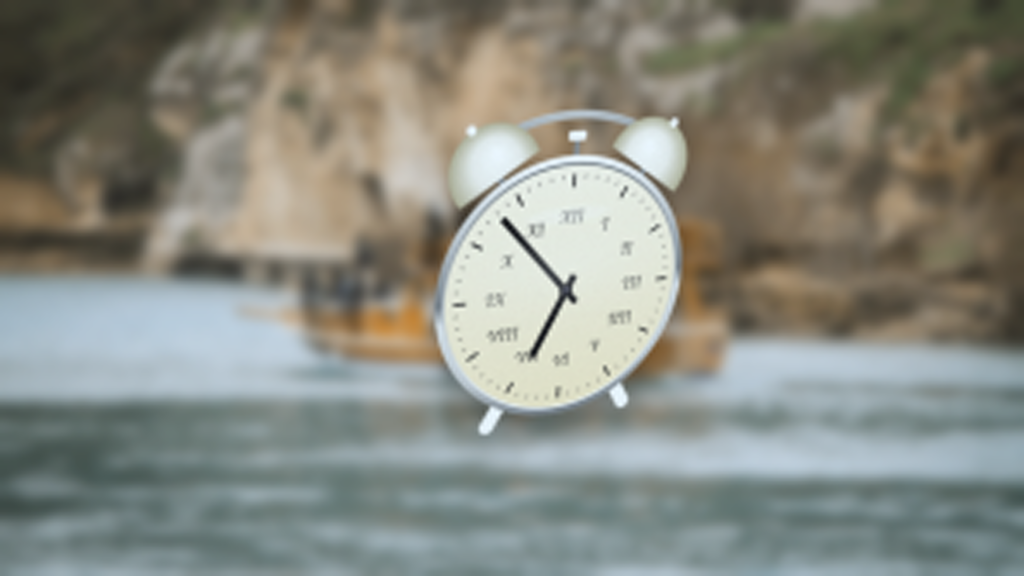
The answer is 6.53
